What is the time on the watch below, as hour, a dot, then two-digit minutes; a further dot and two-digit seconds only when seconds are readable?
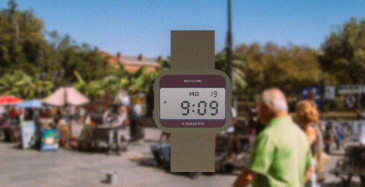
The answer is 9.09
